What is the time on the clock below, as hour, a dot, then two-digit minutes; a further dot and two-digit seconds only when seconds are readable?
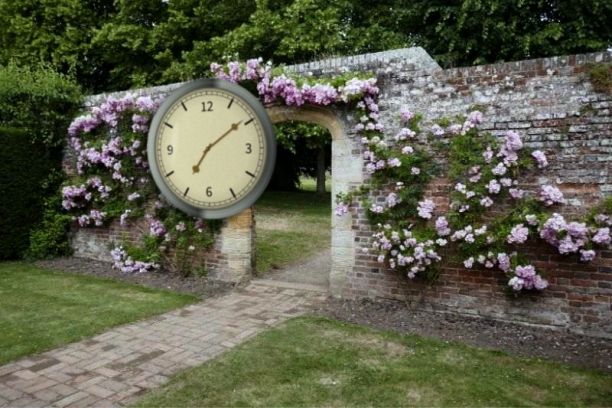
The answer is 7.09
